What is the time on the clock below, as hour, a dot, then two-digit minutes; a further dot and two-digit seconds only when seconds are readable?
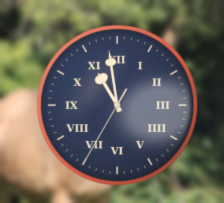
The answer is 10.58.35
